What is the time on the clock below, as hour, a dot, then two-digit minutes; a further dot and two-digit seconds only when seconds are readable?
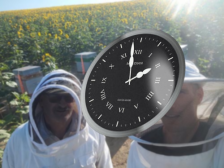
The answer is 1.58
